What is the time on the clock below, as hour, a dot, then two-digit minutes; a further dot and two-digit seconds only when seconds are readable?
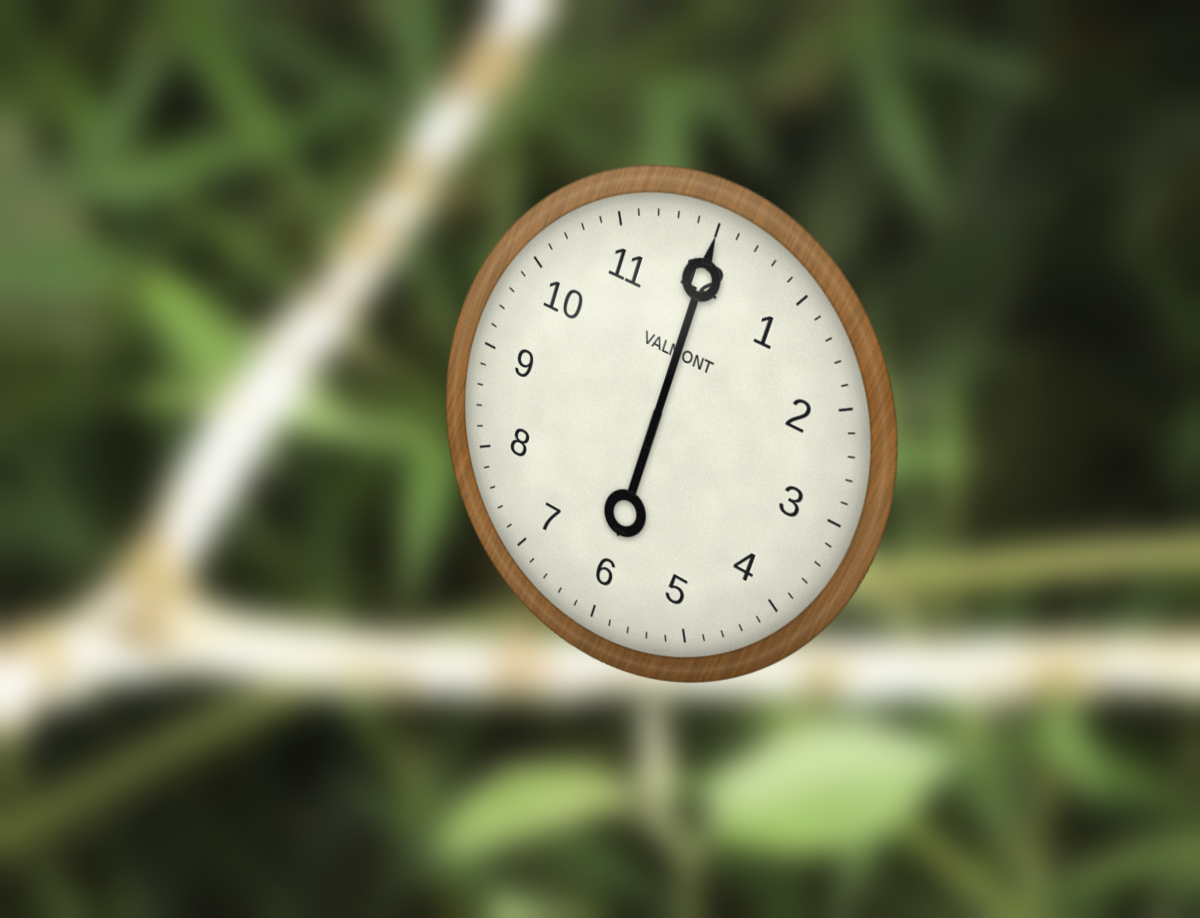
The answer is 6.00
